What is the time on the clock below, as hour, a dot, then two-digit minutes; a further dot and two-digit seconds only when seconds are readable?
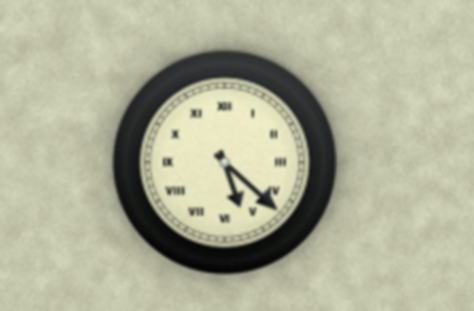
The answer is 5.22
